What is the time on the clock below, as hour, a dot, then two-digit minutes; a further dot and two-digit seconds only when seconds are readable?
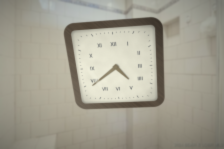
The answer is 4.39
